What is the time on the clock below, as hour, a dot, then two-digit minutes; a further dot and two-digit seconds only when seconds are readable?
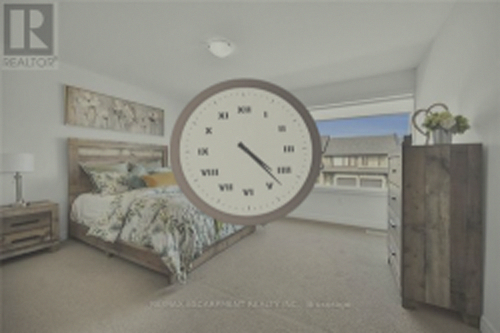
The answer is 4.23
